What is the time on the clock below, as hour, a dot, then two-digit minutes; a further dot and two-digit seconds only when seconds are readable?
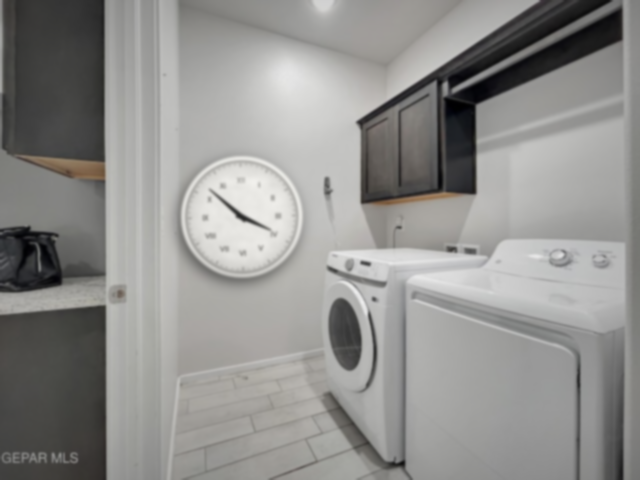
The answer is 3.52
